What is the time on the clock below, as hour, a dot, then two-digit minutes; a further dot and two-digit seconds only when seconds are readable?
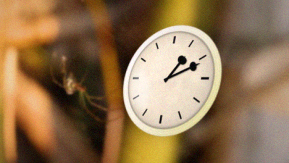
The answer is 1.11
